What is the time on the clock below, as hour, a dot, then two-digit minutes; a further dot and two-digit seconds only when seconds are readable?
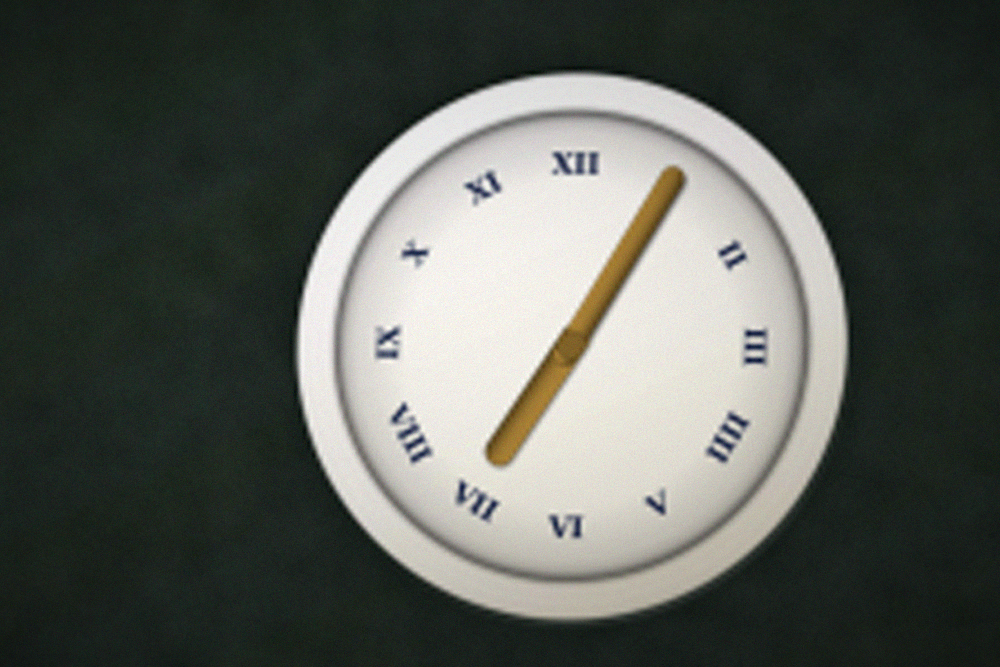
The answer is 7.05
